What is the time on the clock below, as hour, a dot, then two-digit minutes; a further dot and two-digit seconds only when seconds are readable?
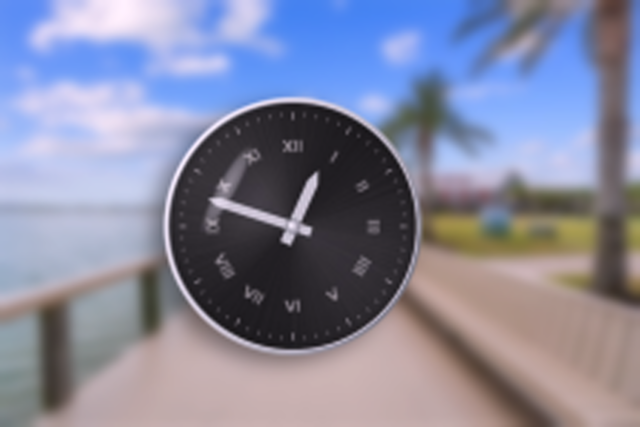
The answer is 12.48
